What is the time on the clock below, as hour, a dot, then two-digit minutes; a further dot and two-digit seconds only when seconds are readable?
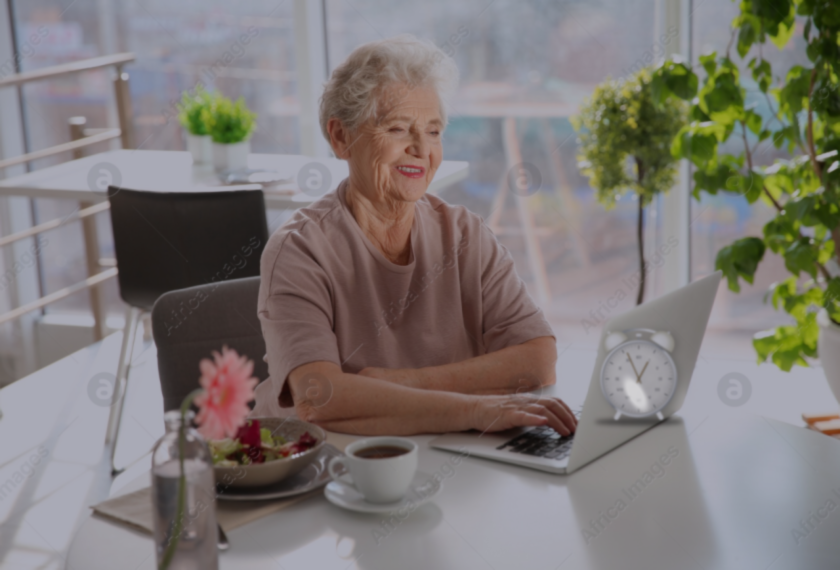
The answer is 12.56
